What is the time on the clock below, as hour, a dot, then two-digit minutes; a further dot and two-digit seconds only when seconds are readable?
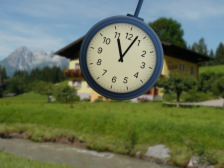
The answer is 11.03
